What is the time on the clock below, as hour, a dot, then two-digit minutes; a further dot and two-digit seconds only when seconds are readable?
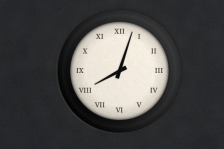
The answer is 8.03
